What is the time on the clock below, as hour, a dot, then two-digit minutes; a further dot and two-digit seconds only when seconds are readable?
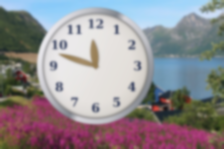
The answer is 11.48
